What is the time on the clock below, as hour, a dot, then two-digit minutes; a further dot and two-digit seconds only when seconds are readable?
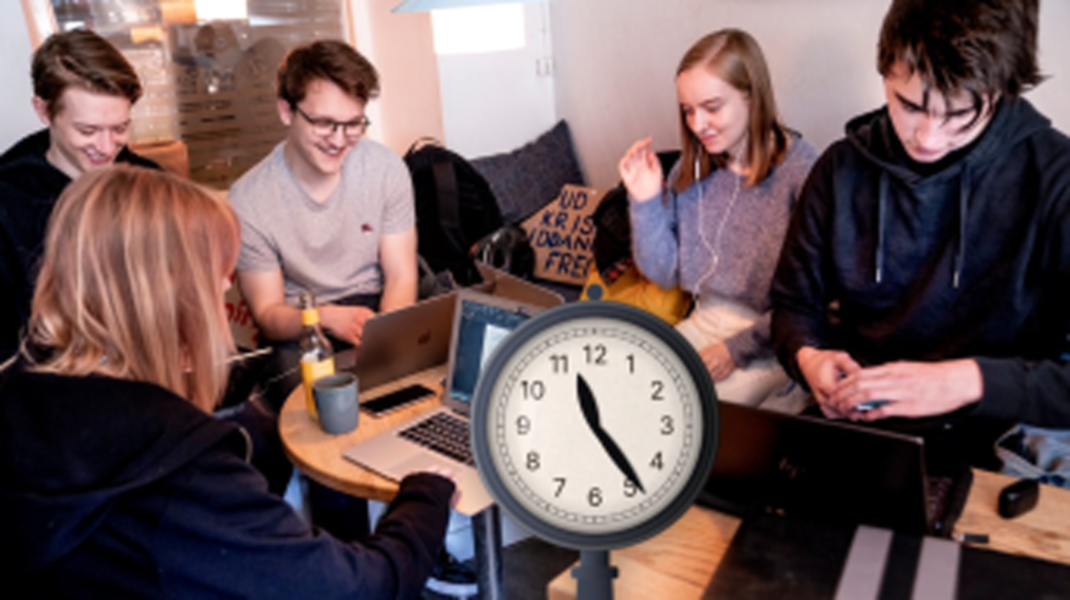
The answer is 11.24
